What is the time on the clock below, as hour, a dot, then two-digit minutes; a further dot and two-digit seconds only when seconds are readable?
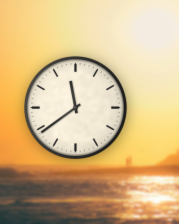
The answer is 11.39
